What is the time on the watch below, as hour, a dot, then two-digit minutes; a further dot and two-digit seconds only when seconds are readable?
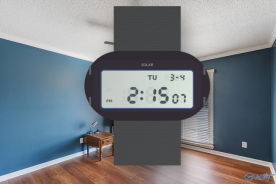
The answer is 2.15.07
